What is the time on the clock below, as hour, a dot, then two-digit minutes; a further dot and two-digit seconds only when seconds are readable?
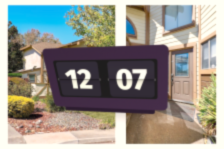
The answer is 12.07
